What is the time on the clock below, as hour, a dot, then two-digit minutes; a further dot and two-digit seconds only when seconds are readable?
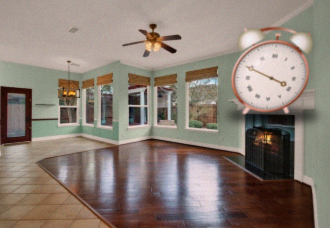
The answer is 3.49
